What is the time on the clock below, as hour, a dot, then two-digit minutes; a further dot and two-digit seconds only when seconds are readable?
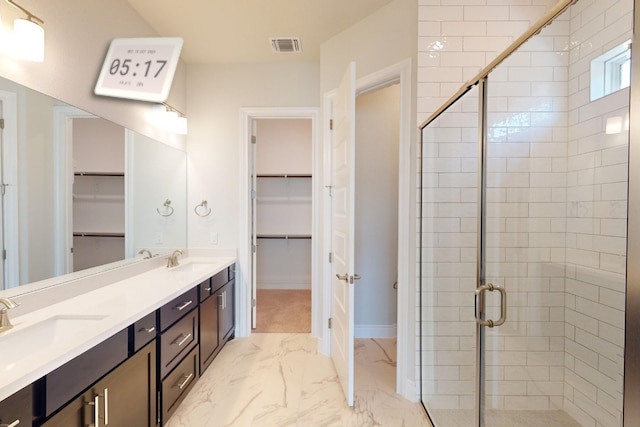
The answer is 5.17
